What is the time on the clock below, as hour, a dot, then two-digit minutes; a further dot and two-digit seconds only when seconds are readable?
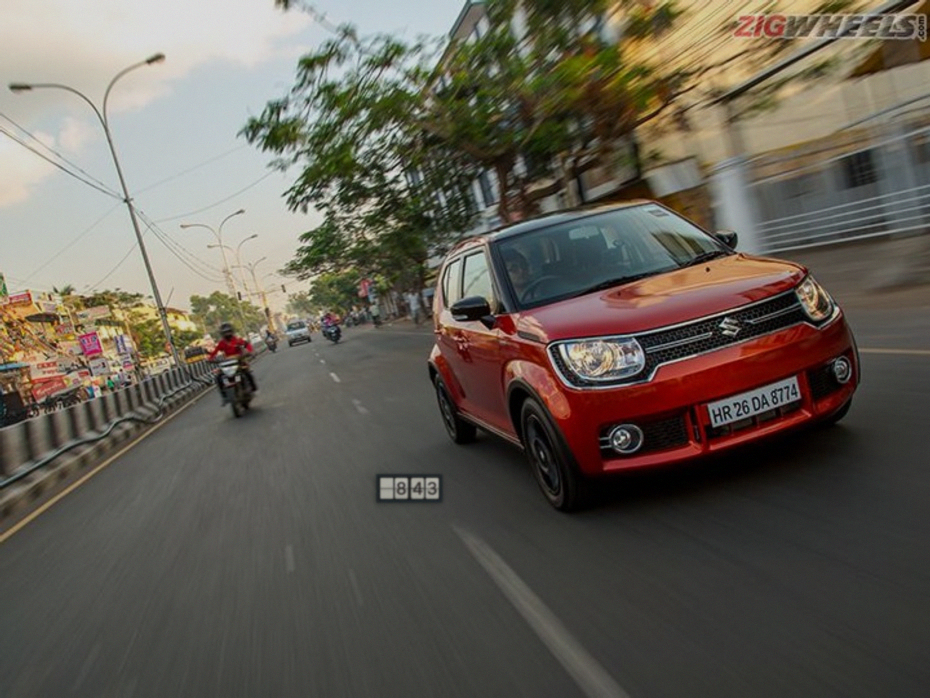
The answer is 8.43
